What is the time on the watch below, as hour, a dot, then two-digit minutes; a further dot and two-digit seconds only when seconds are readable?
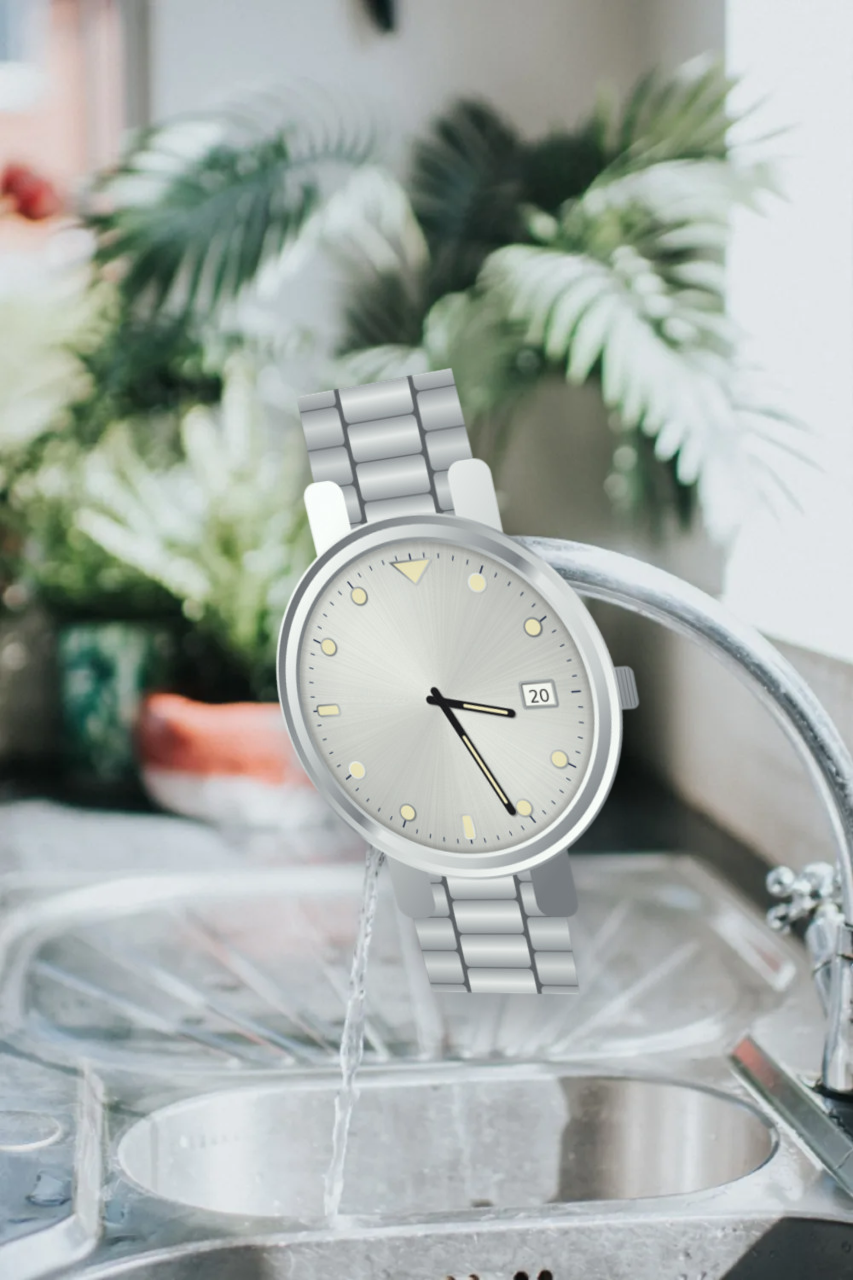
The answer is 3.26
